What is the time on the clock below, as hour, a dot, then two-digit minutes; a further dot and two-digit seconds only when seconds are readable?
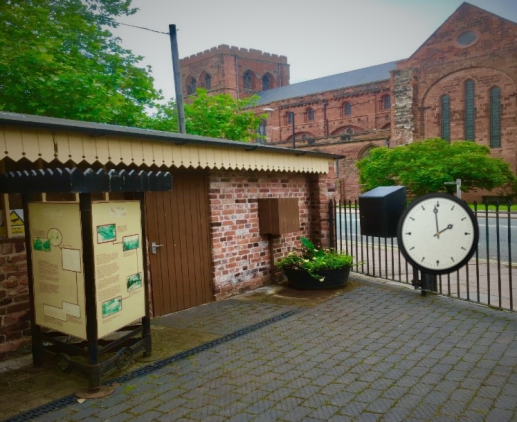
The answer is 1.59
